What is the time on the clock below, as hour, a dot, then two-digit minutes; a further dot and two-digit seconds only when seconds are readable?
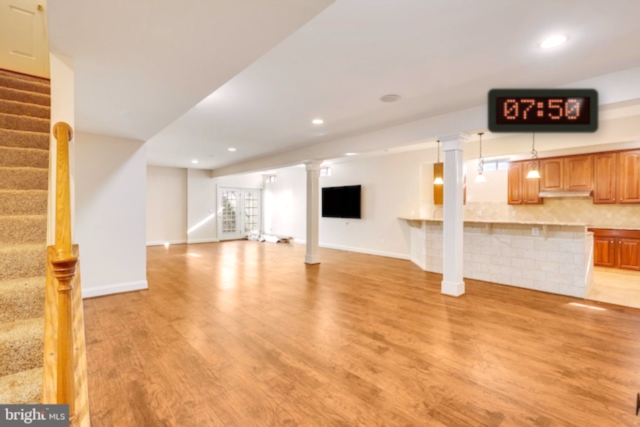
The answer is 7.50
